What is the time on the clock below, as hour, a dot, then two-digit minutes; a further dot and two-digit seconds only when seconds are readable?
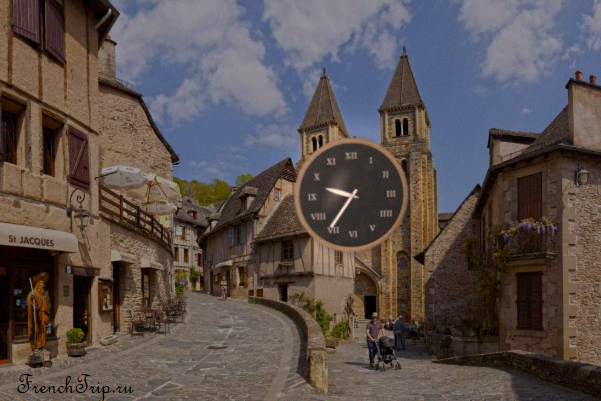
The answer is 9.36
